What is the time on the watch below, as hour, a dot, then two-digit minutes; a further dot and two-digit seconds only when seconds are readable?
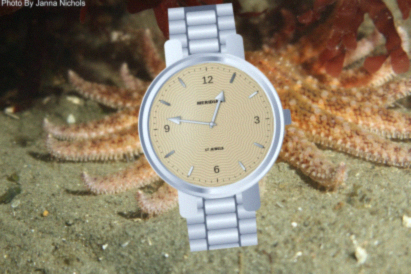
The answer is 12.47
